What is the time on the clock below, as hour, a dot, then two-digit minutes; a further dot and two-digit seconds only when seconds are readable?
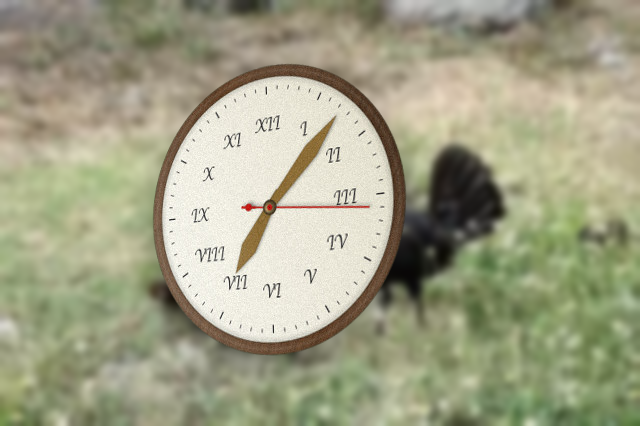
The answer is 7.07.16
